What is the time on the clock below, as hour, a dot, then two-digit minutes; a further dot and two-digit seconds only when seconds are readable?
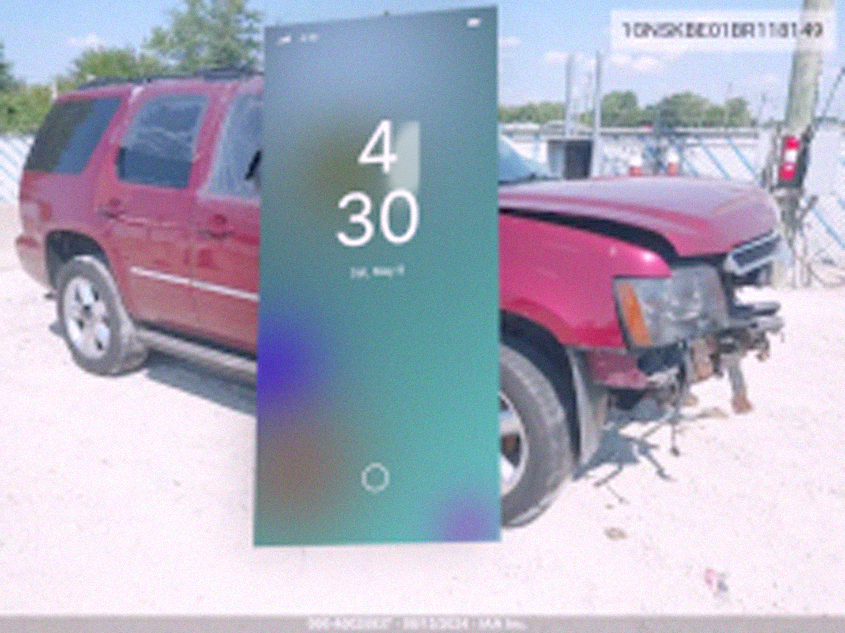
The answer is 4.30
